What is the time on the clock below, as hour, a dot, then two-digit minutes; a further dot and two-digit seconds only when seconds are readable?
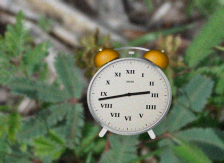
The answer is 2.43
